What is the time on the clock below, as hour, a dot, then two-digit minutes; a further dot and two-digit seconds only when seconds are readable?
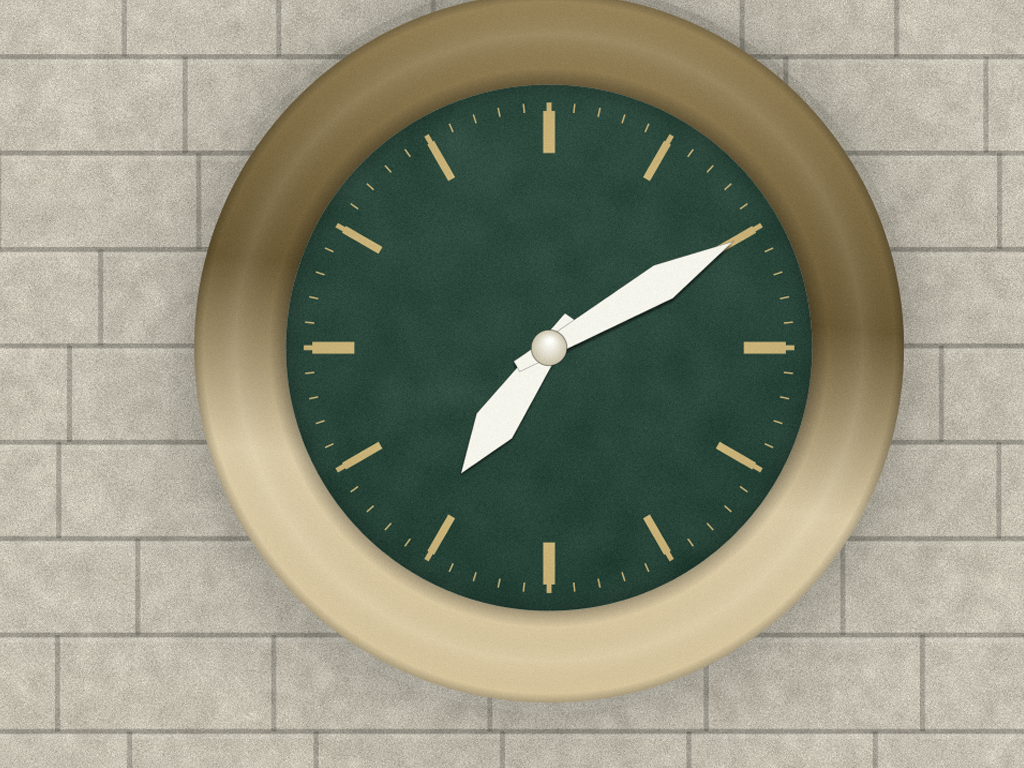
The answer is 7.10
